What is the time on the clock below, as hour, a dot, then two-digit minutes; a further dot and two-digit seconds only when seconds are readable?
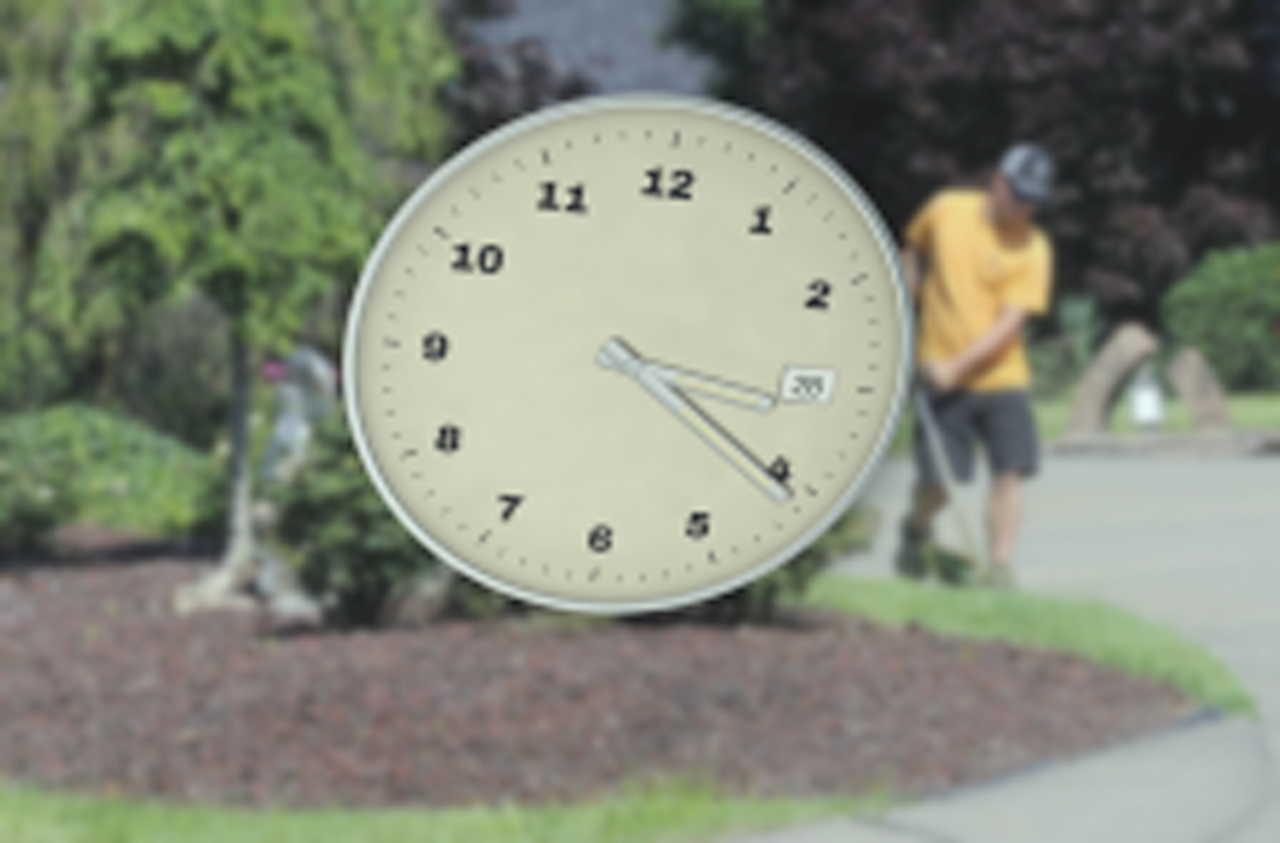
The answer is 3.21
